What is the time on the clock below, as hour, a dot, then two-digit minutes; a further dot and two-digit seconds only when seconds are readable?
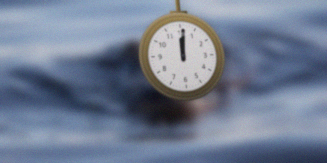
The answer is 12.01
